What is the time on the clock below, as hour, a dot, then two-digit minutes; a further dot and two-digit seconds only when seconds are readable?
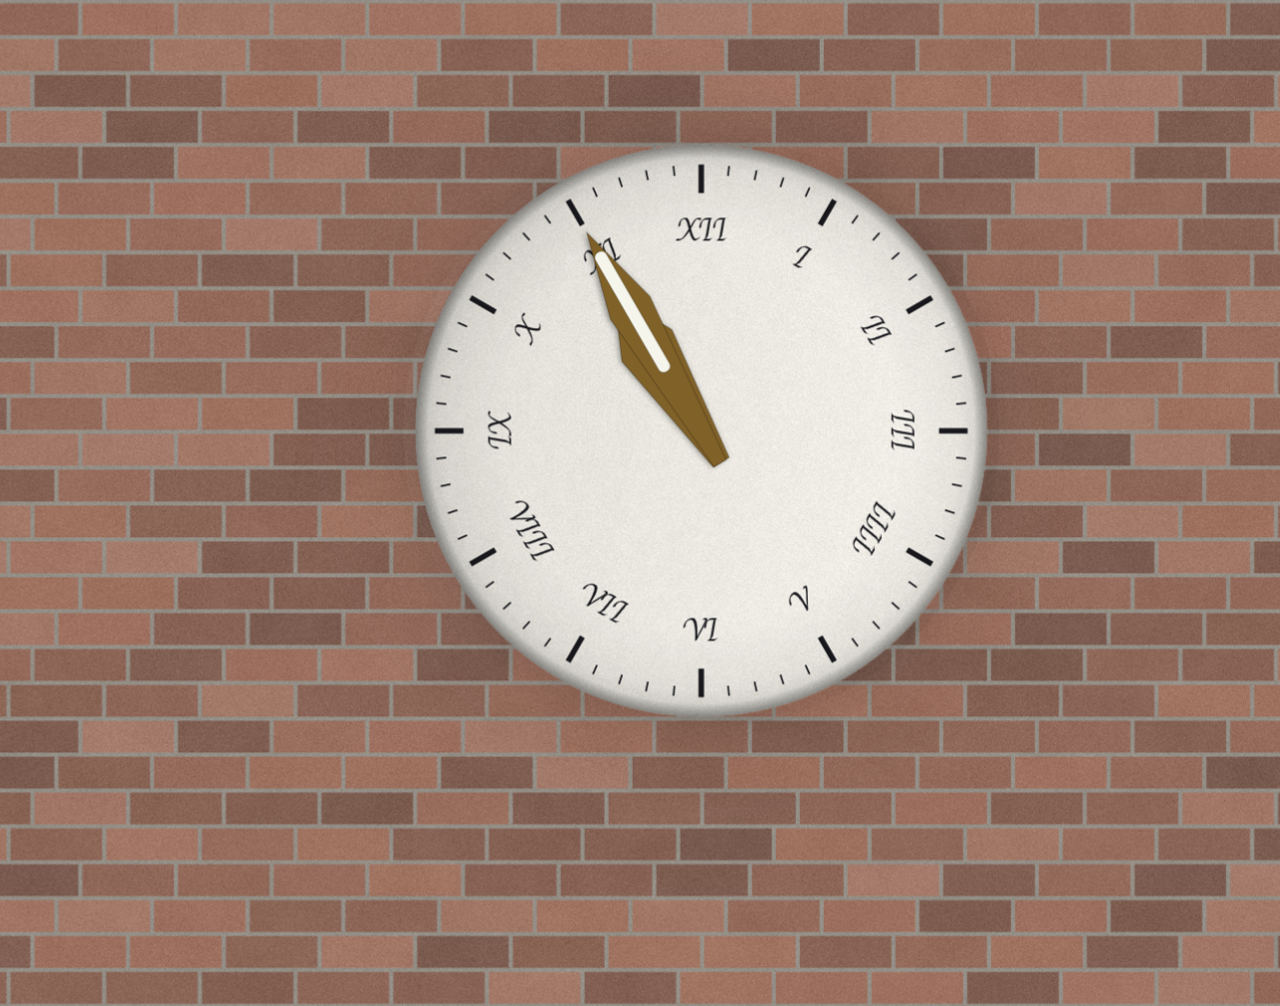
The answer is 10.55
